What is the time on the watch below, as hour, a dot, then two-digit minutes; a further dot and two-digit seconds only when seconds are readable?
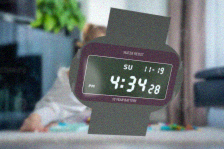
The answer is 4.34.28
